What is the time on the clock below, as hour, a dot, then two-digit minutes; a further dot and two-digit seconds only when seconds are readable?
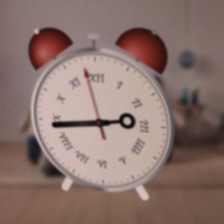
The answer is 2.43.58
